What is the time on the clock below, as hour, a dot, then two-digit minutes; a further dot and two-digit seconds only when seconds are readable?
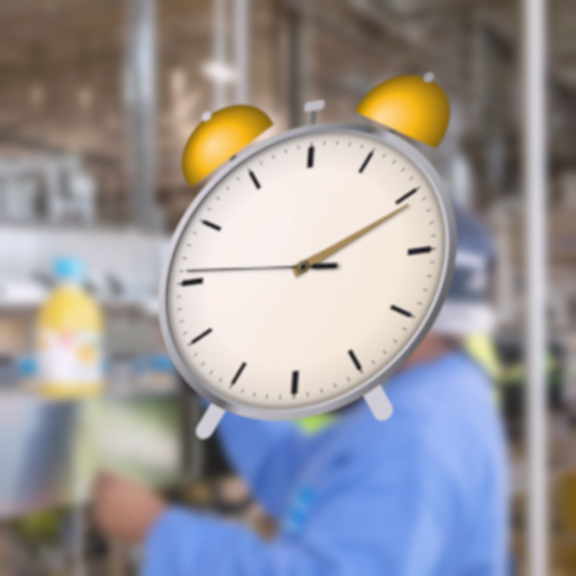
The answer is 2.10.46
